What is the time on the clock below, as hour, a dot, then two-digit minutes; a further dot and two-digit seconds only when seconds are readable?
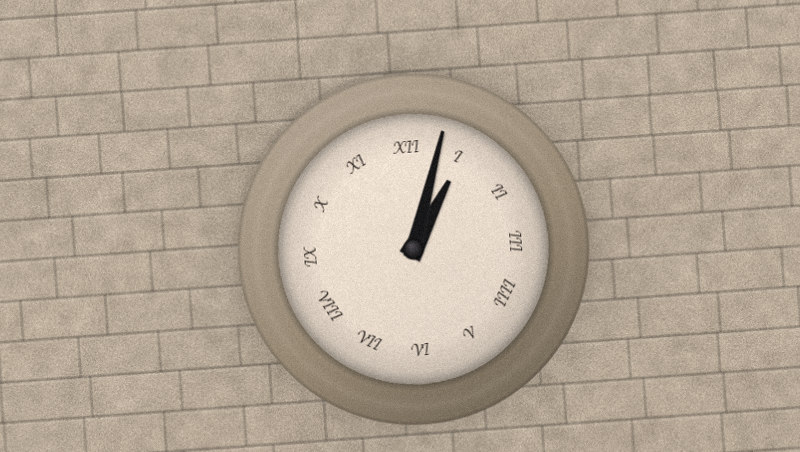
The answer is 1.03
